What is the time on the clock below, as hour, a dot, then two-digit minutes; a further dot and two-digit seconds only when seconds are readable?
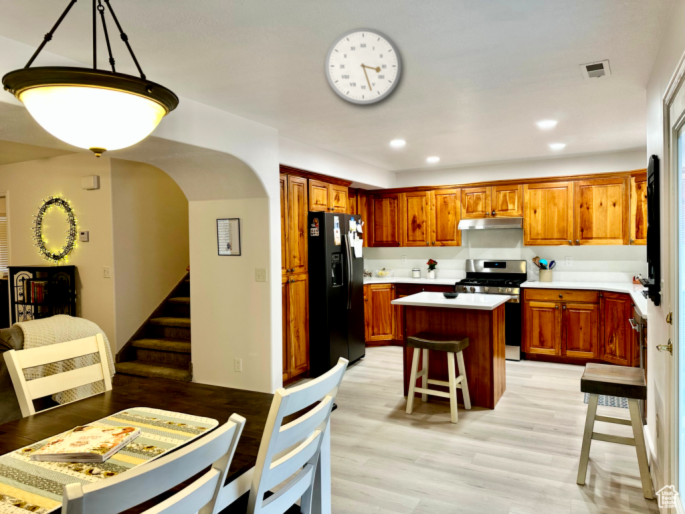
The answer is 3.27
